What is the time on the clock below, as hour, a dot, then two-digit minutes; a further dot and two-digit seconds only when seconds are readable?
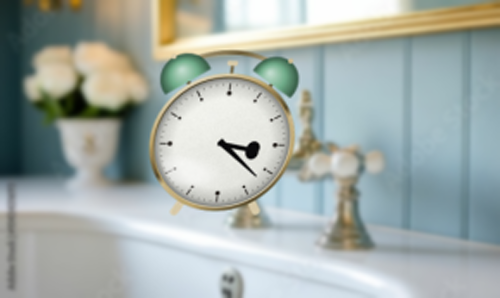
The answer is 3.22
